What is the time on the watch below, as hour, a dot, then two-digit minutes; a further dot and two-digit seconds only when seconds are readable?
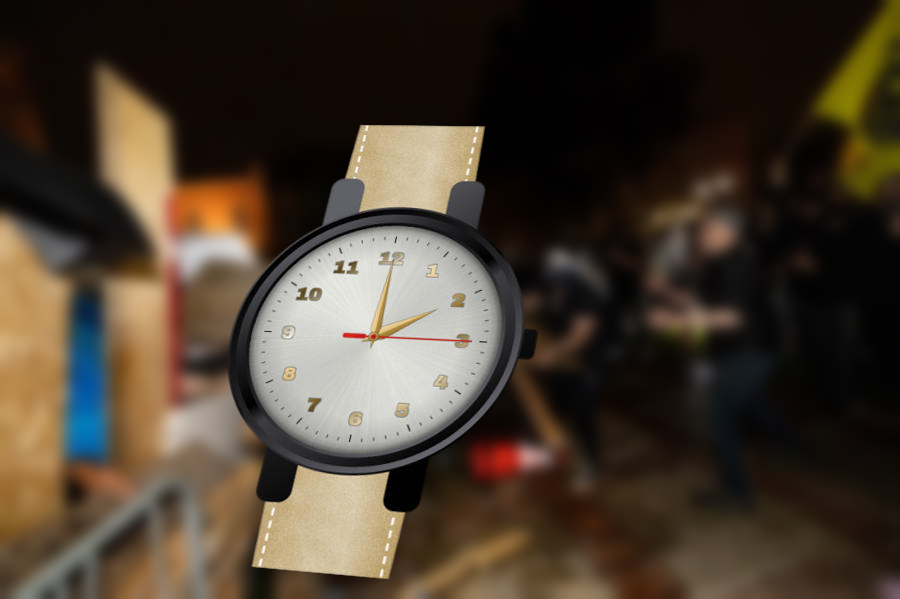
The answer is 2.00.15
